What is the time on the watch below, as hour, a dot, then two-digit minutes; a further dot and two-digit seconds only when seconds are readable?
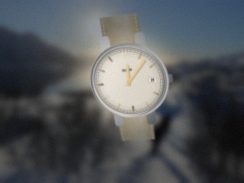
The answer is 12.07
